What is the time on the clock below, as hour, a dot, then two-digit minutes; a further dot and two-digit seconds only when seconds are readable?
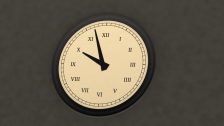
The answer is 9.57
